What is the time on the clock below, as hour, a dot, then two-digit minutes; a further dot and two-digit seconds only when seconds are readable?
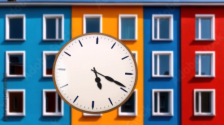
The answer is 5.19
